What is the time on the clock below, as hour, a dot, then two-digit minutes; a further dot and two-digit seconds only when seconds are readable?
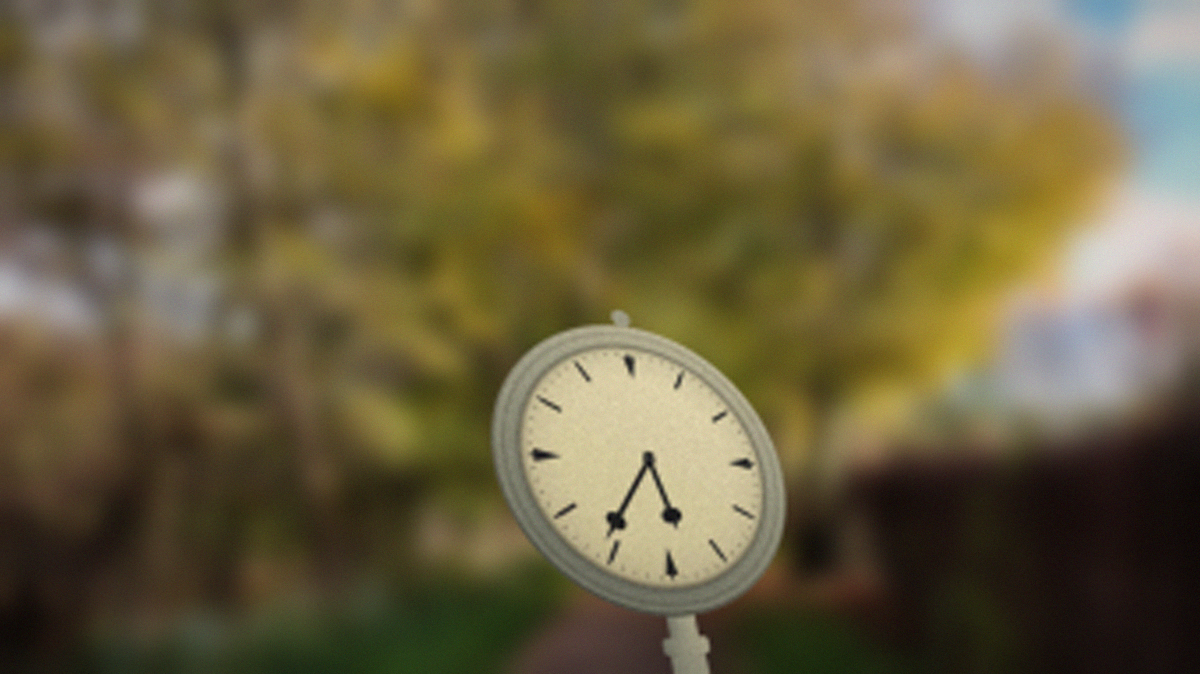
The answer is 5.36
